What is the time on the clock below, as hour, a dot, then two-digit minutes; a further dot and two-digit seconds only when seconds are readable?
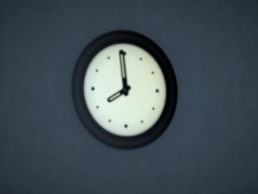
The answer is 7.59
